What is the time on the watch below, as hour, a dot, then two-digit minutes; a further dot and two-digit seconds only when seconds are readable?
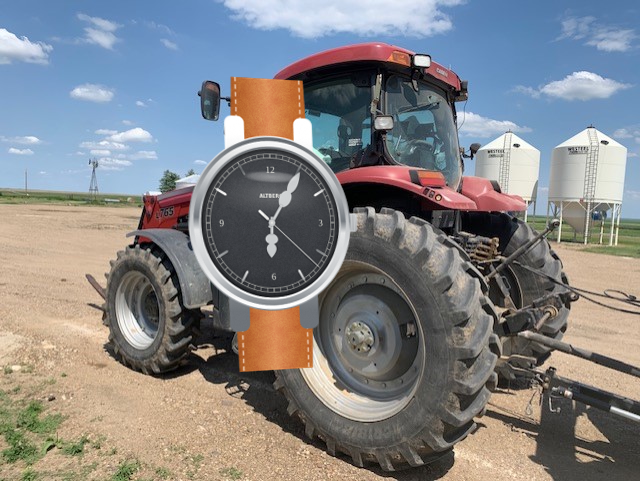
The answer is 6.05.22
